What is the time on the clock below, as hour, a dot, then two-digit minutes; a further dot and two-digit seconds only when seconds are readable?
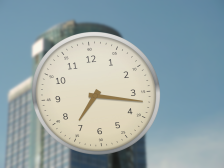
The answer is 7.17
